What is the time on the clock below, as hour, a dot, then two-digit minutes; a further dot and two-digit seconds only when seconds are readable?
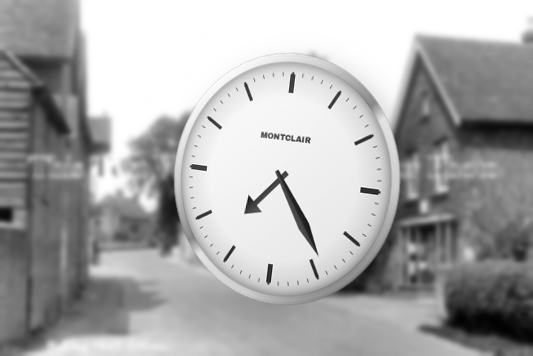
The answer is 7.24
